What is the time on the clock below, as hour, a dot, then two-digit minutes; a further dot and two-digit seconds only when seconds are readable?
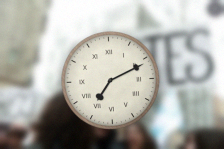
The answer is 7.11
